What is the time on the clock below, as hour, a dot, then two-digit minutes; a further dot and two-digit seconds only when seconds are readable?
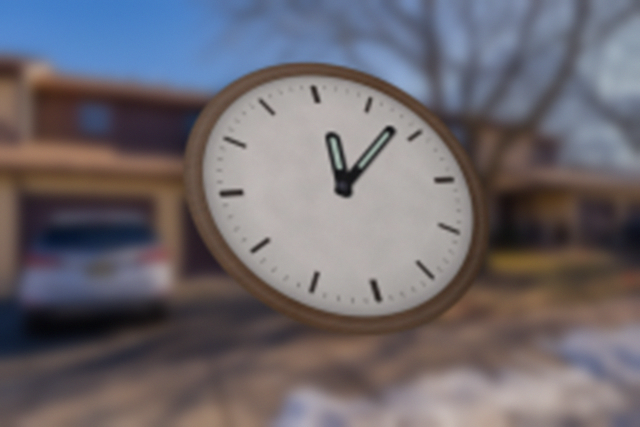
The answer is 12.08
